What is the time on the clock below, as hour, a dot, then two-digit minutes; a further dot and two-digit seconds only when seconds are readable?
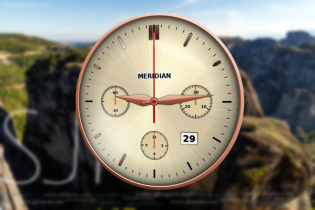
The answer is 9.14
